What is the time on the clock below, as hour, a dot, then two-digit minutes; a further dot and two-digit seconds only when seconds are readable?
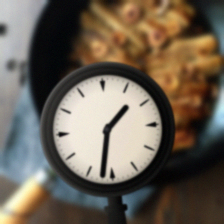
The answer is 1.32
